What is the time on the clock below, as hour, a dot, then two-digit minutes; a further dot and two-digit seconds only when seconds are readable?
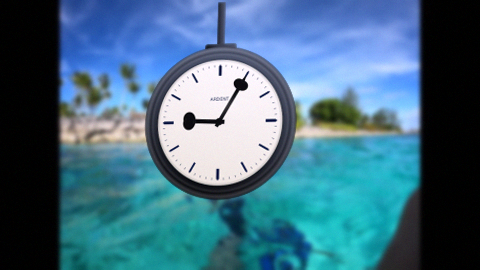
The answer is 9.05
